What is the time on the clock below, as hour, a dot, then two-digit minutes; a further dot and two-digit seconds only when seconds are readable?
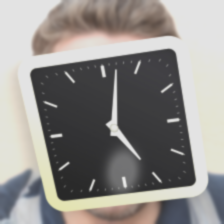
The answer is 5.02
